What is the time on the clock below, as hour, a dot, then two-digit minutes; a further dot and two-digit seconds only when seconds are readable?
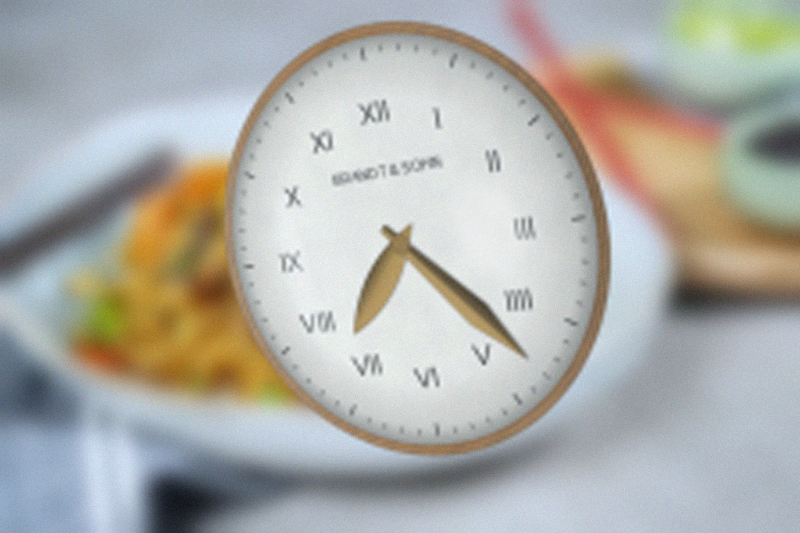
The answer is 7.23
